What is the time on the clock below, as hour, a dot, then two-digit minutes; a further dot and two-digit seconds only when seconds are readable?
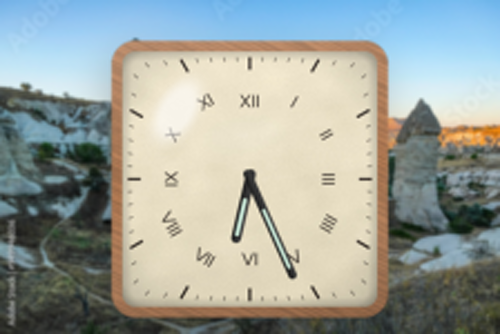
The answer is 6.26
